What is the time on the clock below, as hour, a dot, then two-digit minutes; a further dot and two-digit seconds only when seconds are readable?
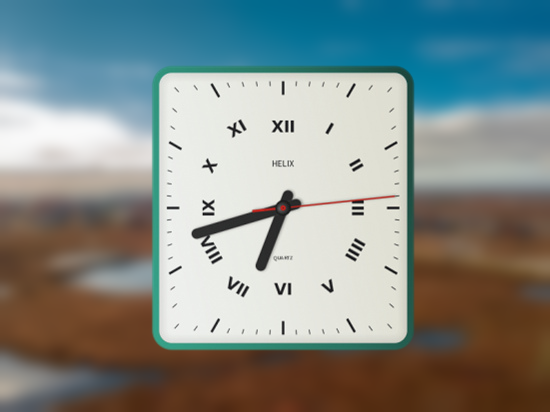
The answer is 6.42.14
